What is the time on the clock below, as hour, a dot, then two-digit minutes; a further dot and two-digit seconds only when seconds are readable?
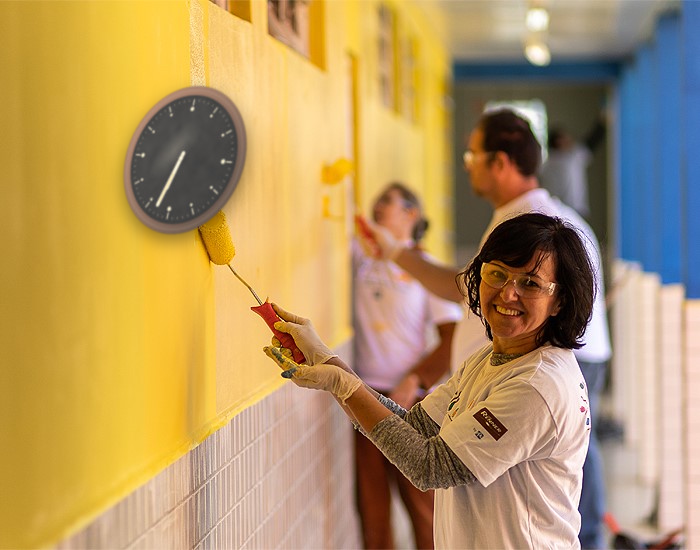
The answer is 6.33
